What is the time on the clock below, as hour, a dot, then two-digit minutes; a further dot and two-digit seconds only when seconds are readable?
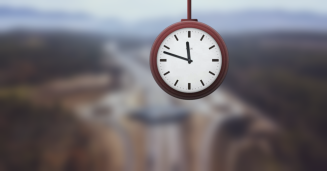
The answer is 11.48
